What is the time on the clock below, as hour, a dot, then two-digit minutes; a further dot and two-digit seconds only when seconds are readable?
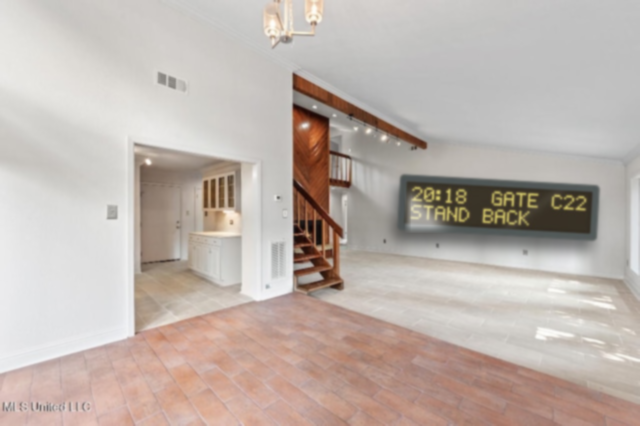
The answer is 20.18
